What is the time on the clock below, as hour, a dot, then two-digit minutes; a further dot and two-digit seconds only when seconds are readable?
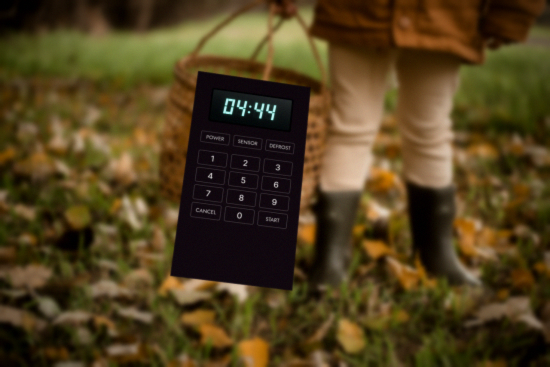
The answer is 4.44
